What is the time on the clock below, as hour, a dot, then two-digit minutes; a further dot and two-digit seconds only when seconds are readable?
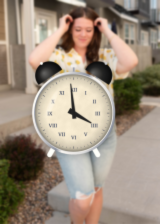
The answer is 3.59
